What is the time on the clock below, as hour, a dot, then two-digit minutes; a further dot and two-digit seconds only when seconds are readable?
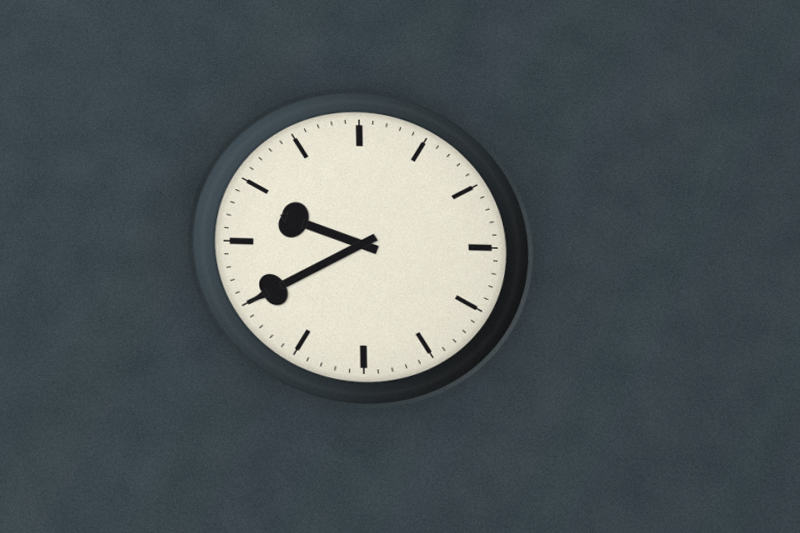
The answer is 9.40
